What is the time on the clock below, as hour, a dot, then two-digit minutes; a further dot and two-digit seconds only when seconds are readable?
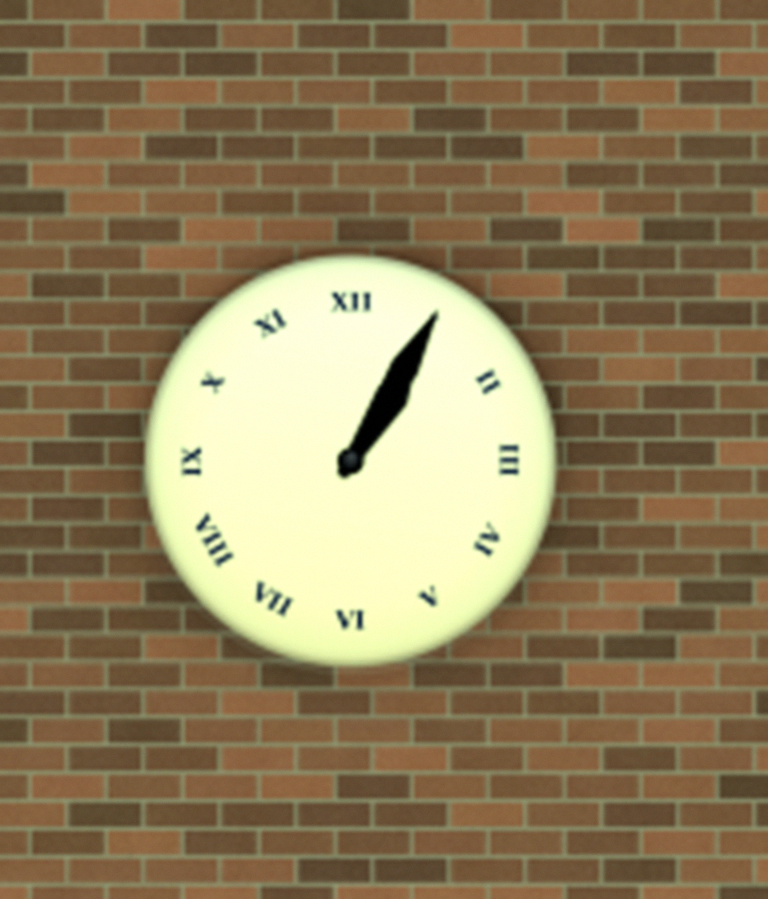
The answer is 1.05
